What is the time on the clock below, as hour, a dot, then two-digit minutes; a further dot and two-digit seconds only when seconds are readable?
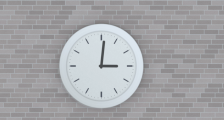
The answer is 3.01
